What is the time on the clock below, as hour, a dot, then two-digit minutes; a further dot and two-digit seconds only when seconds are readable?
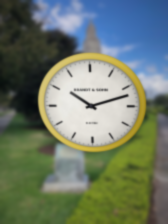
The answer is 10.12
